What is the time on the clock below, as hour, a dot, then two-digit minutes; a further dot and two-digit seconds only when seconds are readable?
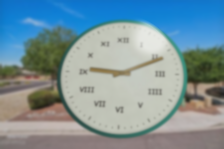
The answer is 9.11
